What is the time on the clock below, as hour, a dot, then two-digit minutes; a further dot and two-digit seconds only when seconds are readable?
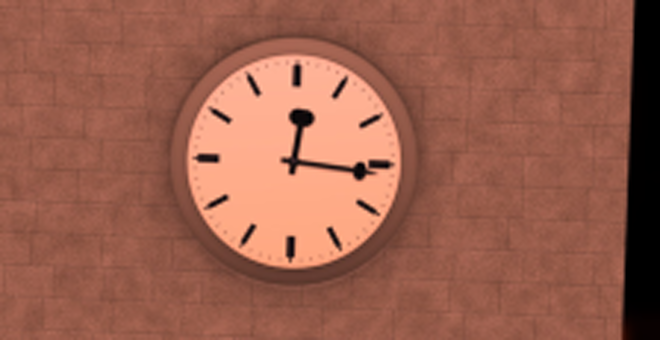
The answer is 12.16
